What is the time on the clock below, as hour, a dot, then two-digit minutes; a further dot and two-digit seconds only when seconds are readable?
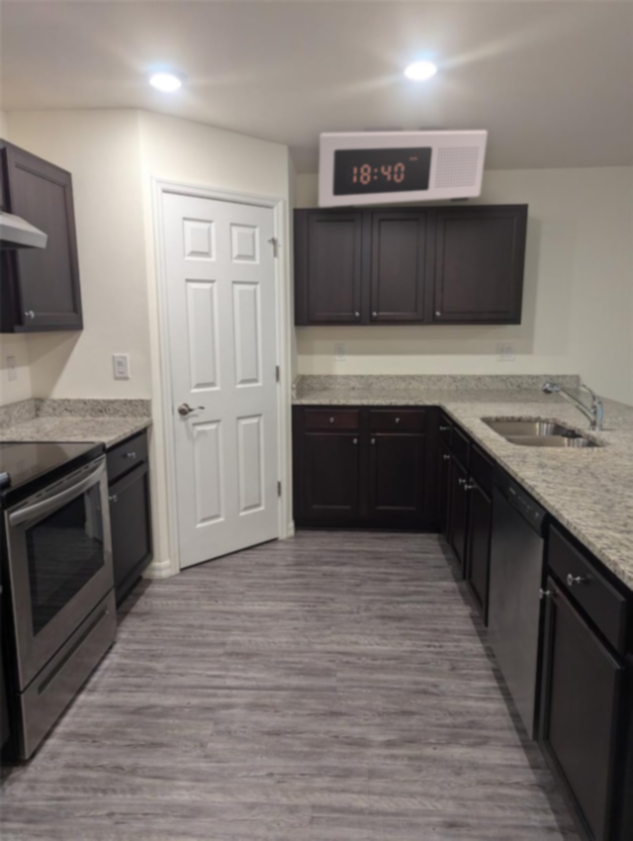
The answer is 18.40
